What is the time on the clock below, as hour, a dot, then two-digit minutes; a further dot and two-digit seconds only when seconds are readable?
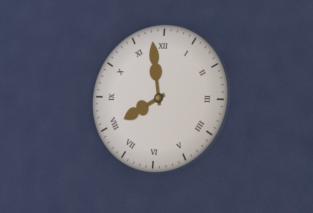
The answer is 7.58
